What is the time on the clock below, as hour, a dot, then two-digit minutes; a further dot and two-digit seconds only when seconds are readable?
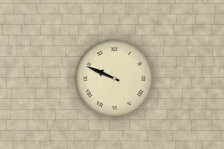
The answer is 9.49
